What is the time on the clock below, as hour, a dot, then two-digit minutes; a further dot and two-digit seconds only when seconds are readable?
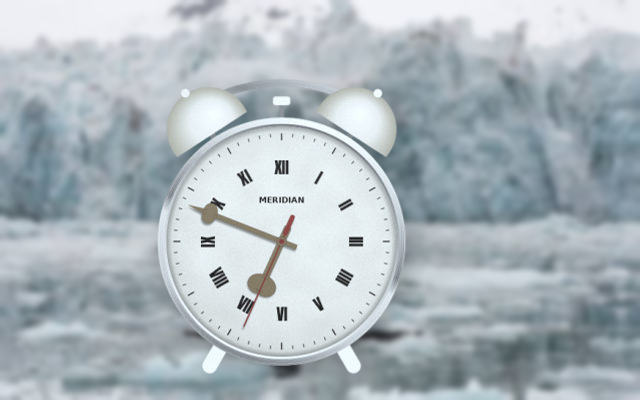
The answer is 6.48.34
